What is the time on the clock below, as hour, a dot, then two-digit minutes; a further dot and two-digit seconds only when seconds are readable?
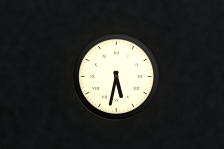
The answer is 5.32
